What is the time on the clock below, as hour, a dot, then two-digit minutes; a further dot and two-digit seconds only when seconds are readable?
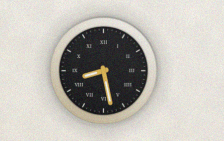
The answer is 8.28
